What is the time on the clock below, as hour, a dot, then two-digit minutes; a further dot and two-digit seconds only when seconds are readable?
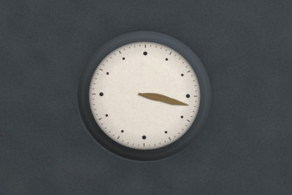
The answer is 3.17
